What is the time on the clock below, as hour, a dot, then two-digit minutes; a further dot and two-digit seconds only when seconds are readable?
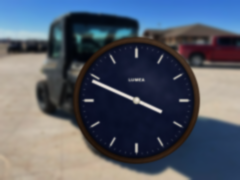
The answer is 3.49
